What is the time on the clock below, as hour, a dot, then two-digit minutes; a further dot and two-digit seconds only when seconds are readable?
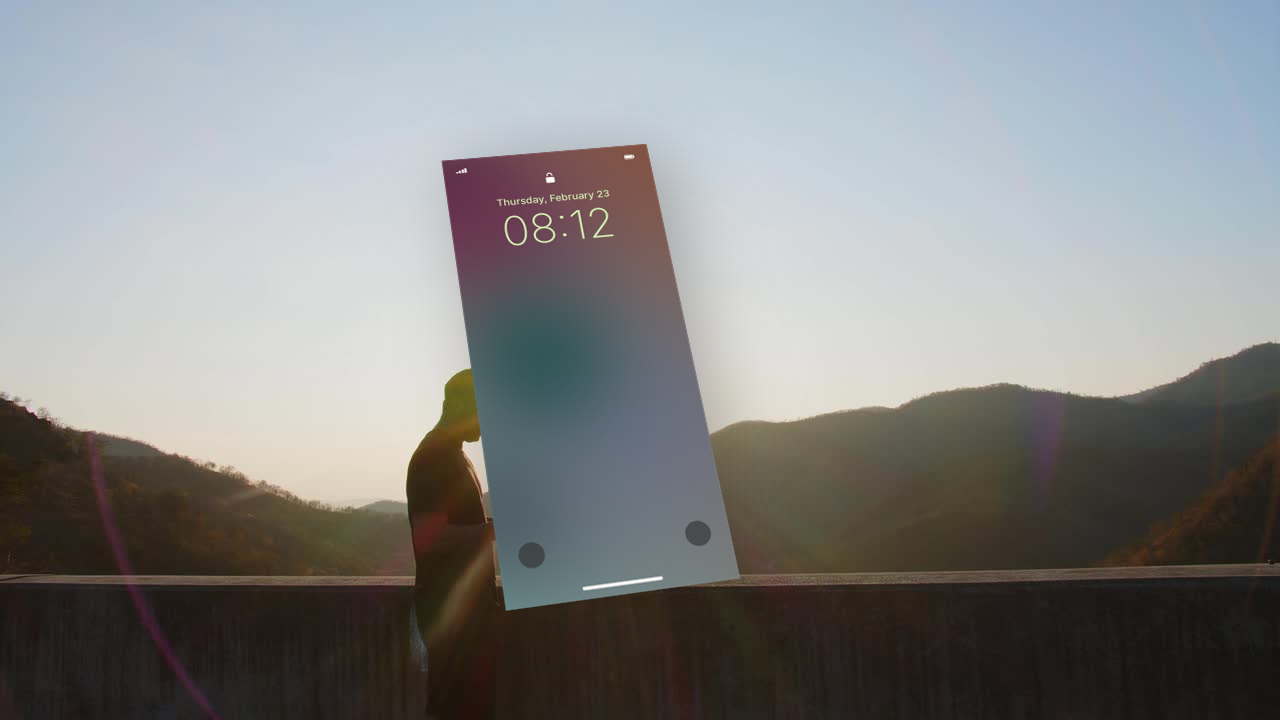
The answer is 8.12
